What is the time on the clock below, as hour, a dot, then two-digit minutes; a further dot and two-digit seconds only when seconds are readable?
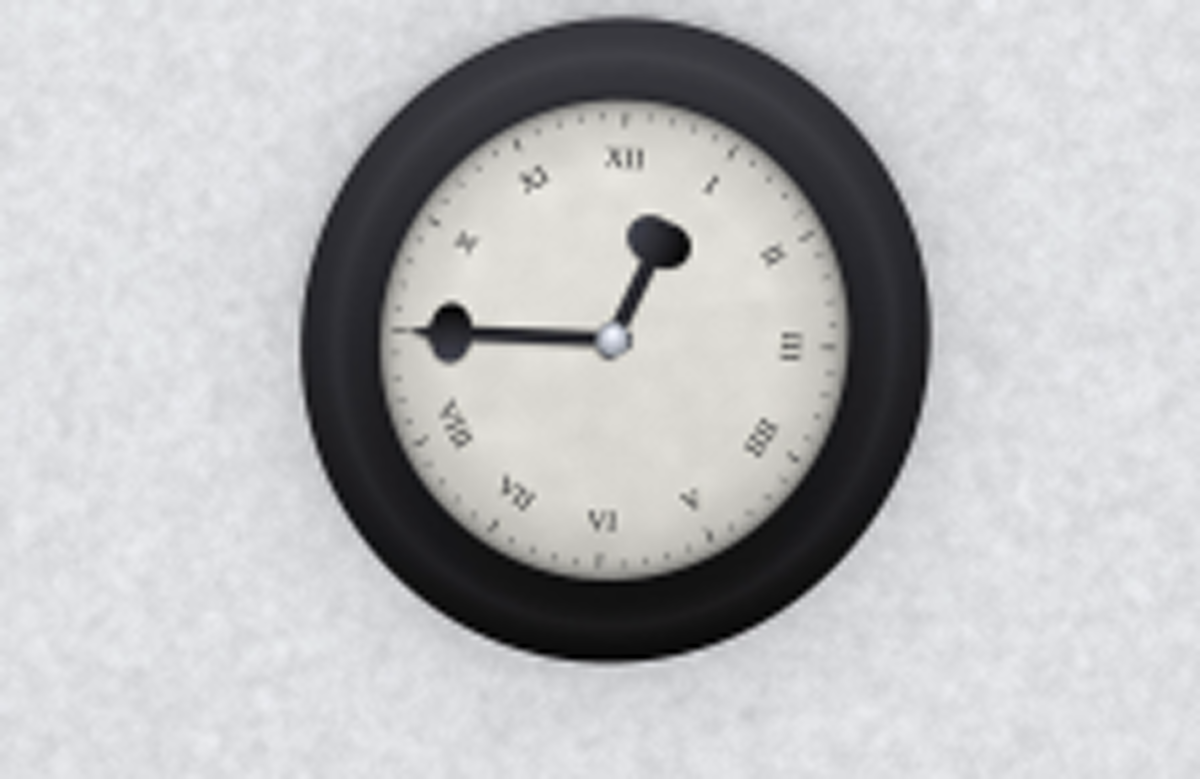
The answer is 12.45
